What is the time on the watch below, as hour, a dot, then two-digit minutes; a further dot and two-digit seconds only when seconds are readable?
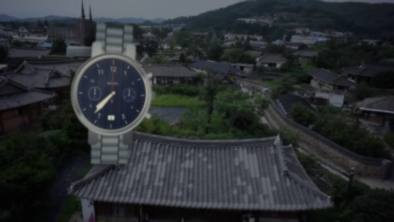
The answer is 7.37
